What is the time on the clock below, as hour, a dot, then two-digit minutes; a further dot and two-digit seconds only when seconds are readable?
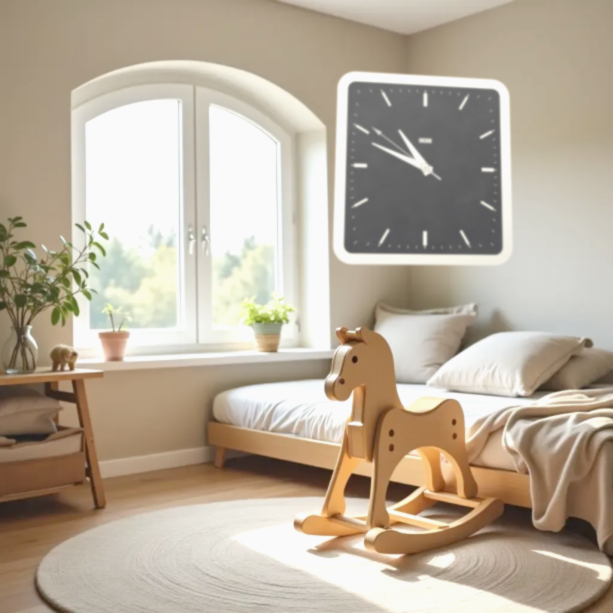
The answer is 10.48.51
